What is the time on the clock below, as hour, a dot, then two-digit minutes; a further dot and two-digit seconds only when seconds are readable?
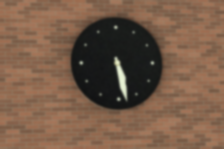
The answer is 5.28
